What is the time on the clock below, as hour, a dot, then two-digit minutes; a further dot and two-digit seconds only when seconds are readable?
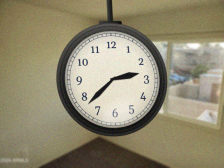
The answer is 2.38
